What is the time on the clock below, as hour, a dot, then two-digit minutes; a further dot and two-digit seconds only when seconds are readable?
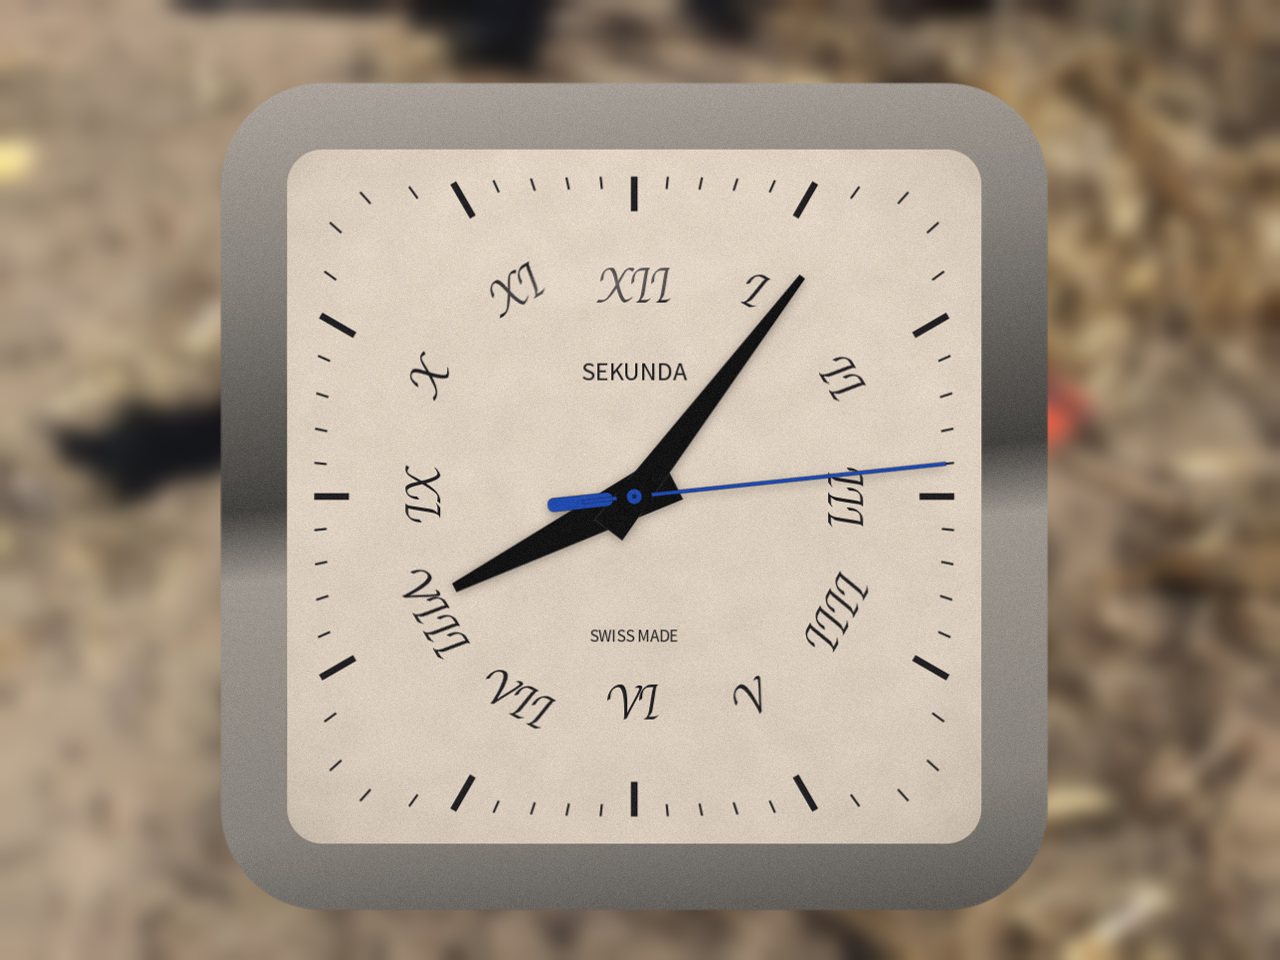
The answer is 8.06.14
